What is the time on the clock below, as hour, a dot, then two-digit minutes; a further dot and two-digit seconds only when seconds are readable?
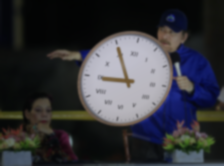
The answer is 8.55
